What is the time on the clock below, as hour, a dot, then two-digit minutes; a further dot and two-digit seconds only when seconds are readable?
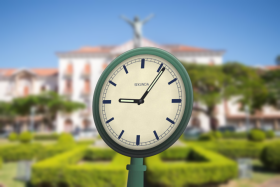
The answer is 9.06
